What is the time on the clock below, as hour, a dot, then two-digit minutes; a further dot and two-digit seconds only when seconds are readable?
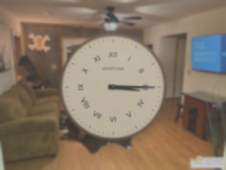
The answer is 3.15
